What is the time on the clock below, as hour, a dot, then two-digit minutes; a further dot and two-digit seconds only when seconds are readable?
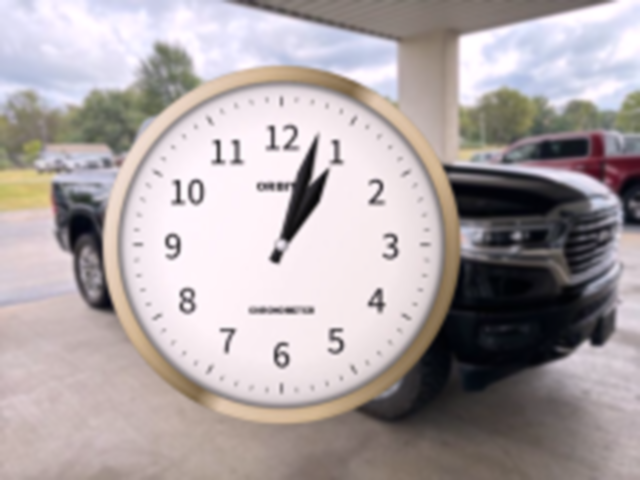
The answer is 1.03
